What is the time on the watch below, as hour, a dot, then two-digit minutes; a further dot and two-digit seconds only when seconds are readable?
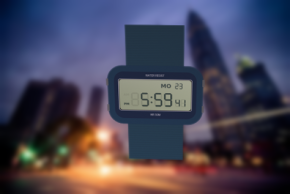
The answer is 5.59.41
